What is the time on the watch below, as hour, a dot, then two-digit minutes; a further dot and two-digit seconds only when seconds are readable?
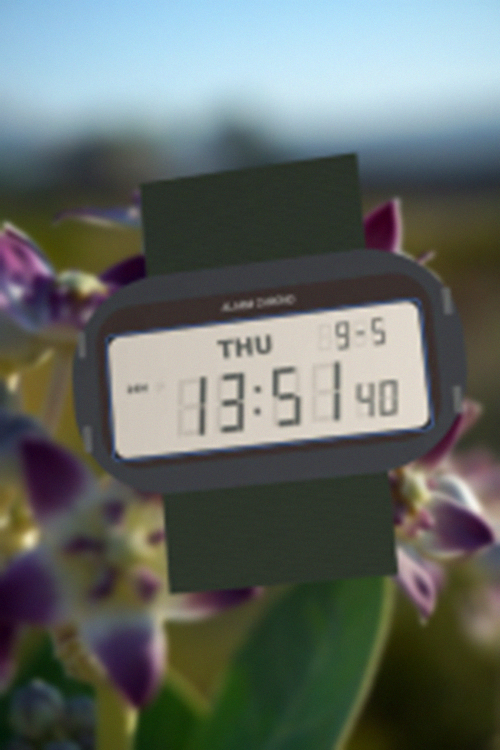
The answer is 13.51.40
